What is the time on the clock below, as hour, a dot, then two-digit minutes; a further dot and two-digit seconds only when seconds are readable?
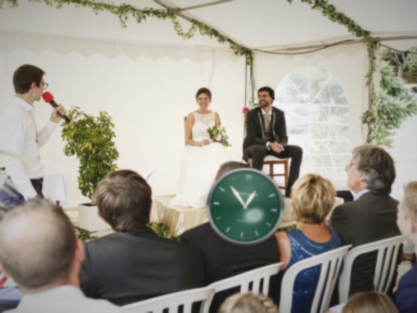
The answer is 12.53
